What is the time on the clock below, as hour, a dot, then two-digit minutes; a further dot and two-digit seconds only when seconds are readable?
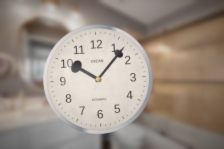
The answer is 10.07
